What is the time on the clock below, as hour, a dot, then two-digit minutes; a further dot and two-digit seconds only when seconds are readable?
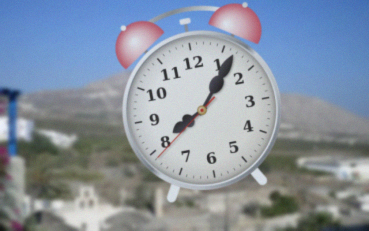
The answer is 8.06.39
